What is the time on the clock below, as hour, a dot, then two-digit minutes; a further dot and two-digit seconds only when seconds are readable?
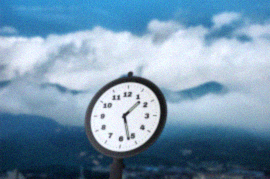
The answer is 1.27
